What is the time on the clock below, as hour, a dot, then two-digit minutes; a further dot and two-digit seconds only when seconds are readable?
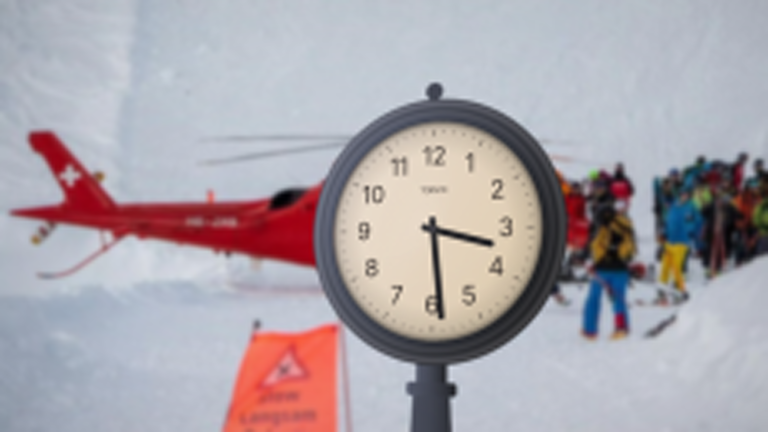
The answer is 3.29
